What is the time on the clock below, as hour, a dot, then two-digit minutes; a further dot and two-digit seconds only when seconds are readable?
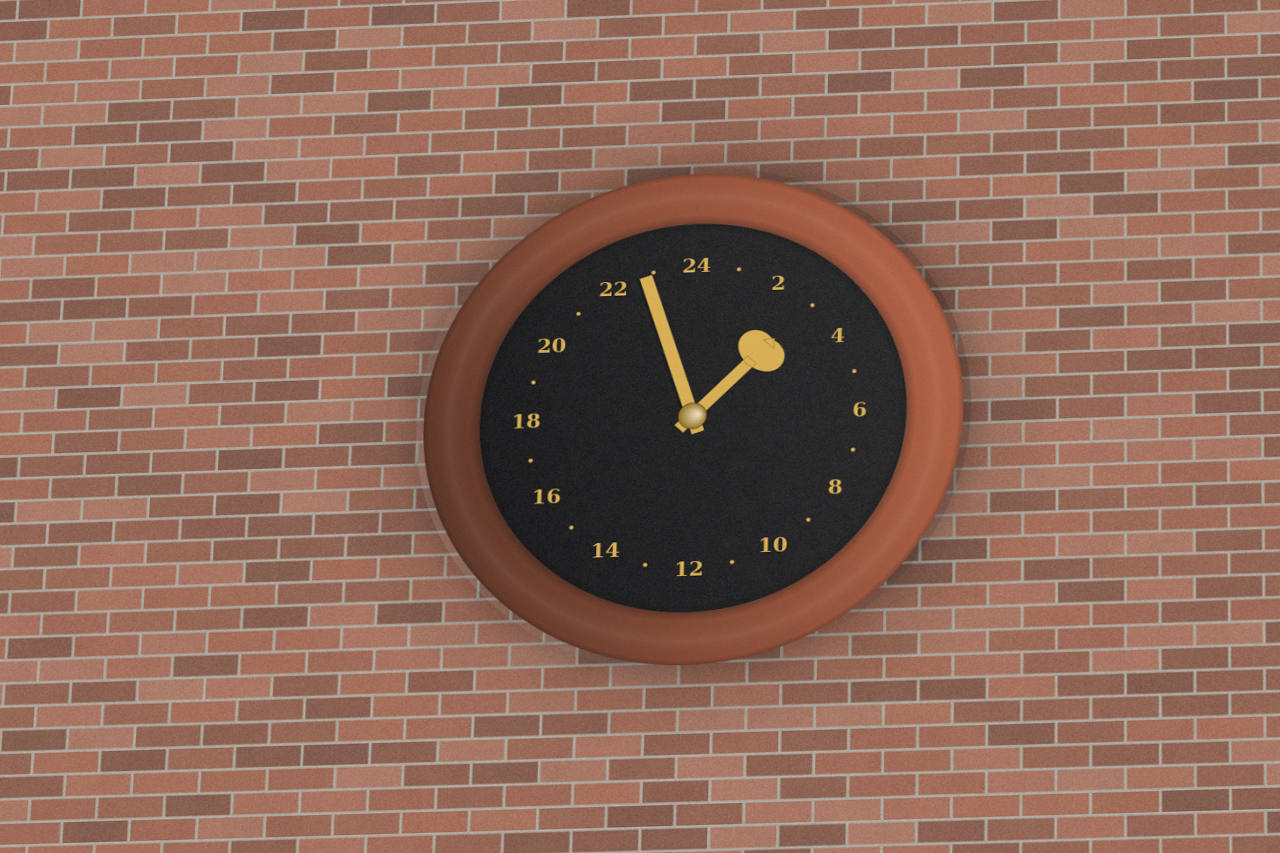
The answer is 2.57
